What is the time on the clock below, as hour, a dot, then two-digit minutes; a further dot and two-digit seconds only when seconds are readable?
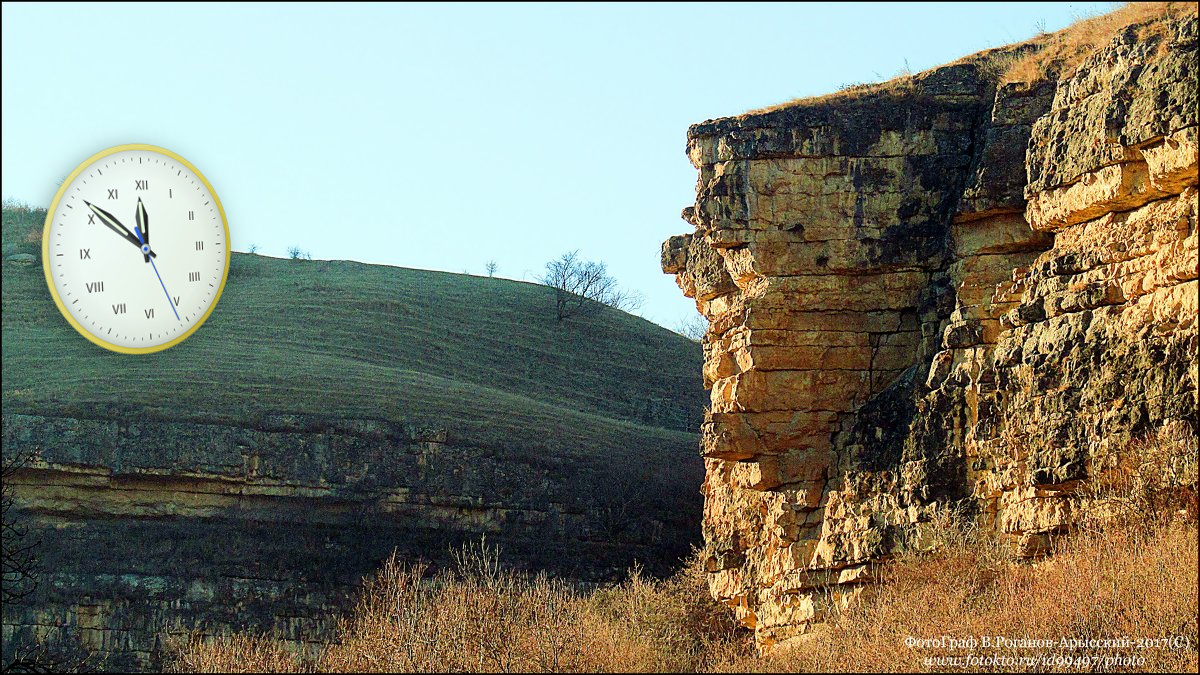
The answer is 11.51.26
